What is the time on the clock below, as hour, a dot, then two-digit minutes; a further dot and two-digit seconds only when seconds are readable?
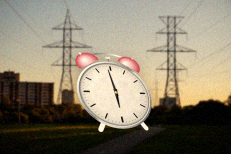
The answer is 5.59
